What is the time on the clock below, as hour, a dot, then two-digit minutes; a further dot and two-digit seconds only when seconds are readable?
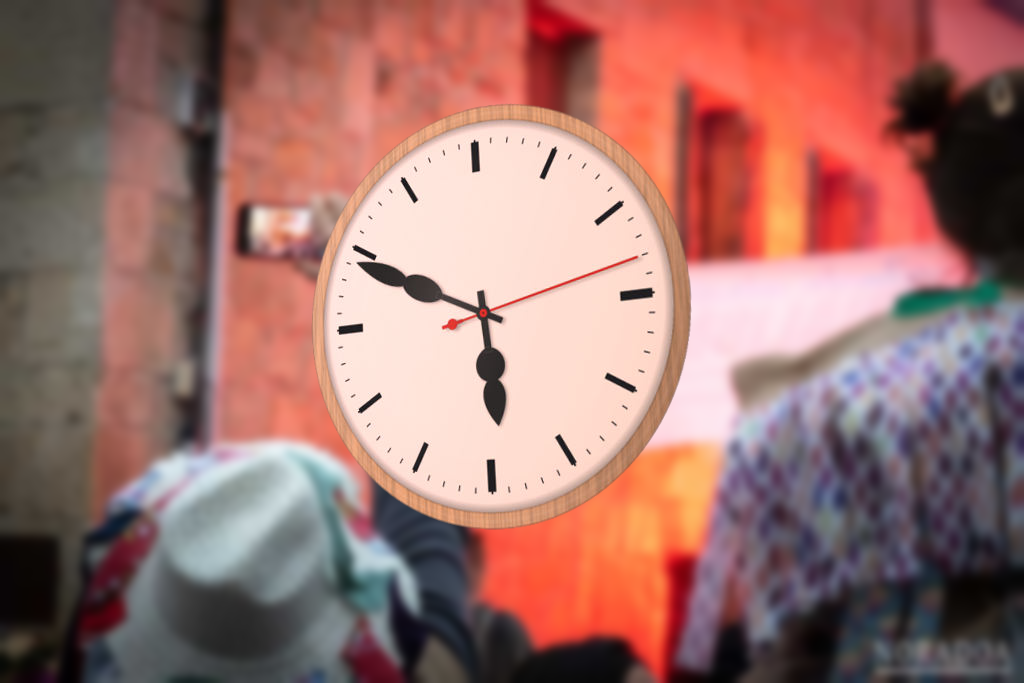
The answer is 5.49.13
